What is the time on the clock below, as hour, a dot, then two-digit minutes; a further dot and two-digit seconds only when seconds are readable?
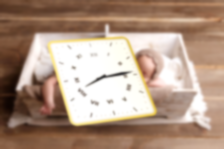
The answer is 8.14
